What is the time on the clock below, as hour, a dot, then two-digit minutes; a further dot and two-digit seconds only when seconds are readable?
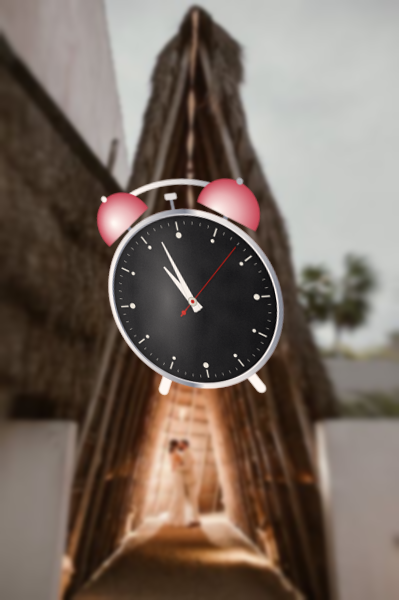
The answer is 10.57.08
